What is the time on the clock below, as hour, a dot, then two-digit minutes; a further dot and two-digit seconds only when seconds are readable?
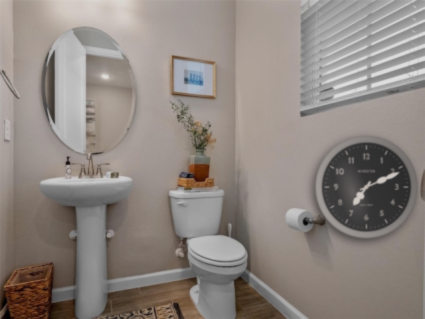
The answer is 7.11
